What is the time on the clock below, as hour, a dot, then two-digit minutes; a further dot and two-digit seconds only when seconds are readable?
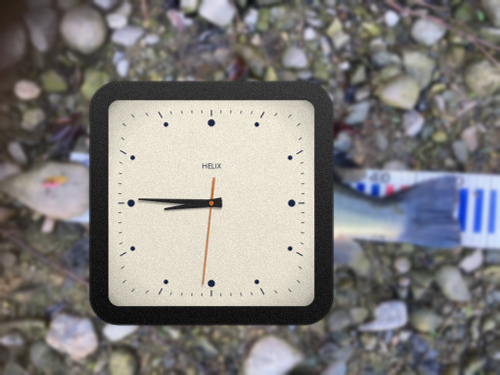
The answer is 8.45.31
